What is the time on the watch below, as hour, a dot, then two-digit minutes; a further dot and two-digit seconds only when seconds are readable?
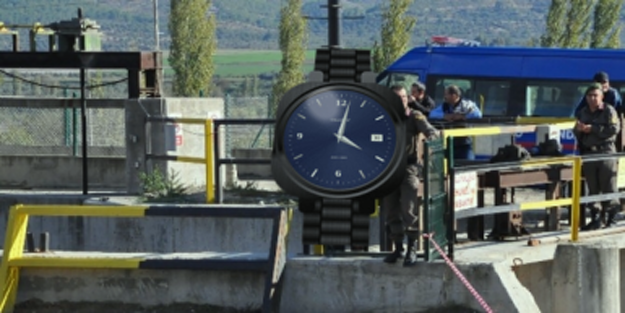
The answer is 4.02
